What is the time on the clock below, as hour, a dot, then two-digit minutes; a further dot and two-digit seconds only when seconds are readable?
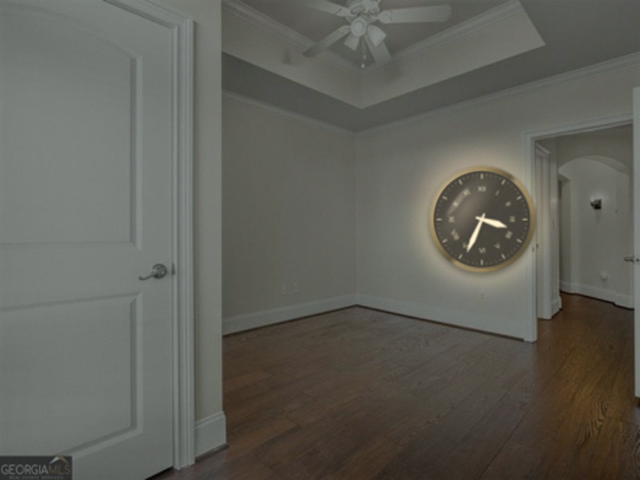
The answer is 3.34
